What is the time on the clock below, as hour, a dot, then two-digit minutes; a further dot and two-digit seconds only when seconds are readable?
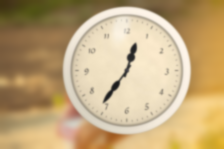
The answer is 12.36
